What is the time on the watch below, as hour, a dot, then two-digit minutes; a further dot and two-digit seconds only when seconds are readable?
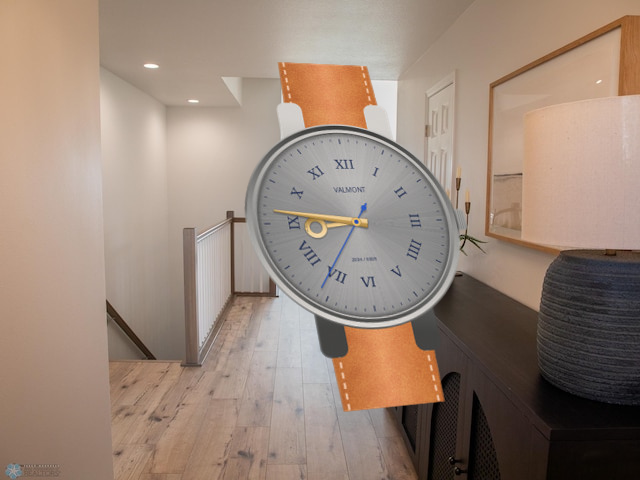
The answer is 8.46.36
